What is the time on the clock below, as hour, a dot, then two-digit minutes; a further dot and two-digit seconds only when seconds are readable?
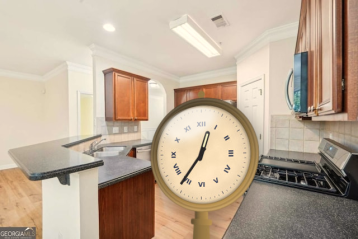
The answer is 12.36
